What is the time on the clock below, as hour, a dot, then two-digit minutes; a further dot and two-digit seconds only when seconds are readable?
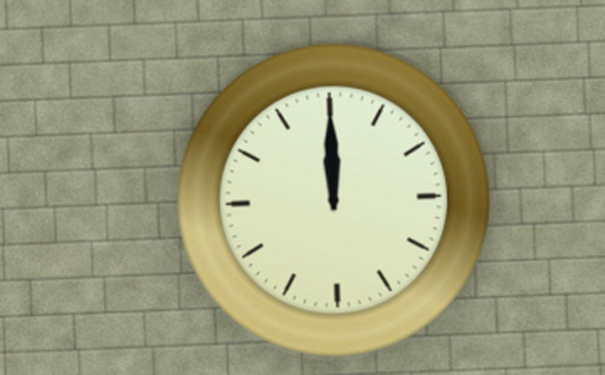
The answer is 12.00
